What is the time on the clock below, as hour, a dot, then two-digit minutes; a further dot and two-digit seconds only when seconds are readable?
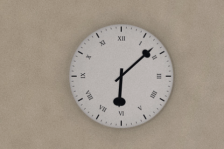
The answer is 6.08
